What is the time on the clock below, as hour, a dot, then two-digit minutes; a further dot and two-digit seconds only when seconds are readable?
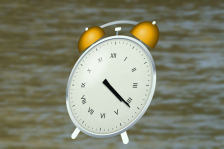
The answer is 4.21
